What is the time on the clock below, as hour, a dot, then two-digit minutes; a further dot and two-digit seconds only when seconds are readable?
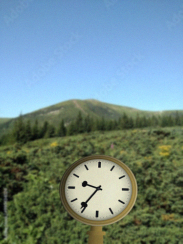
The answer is 9.36
